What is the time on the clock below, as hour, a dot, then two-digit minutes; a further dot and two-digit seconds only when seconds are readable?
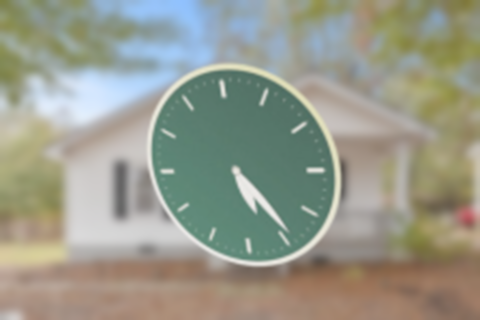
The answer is 5.24
